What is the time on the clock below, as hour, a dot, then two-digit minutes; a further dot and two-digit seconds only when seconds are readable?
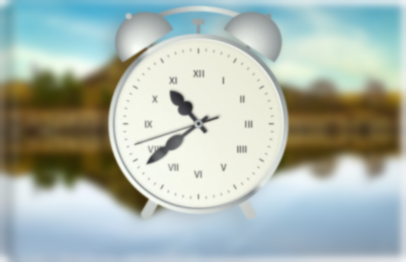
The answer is 10.38.42
